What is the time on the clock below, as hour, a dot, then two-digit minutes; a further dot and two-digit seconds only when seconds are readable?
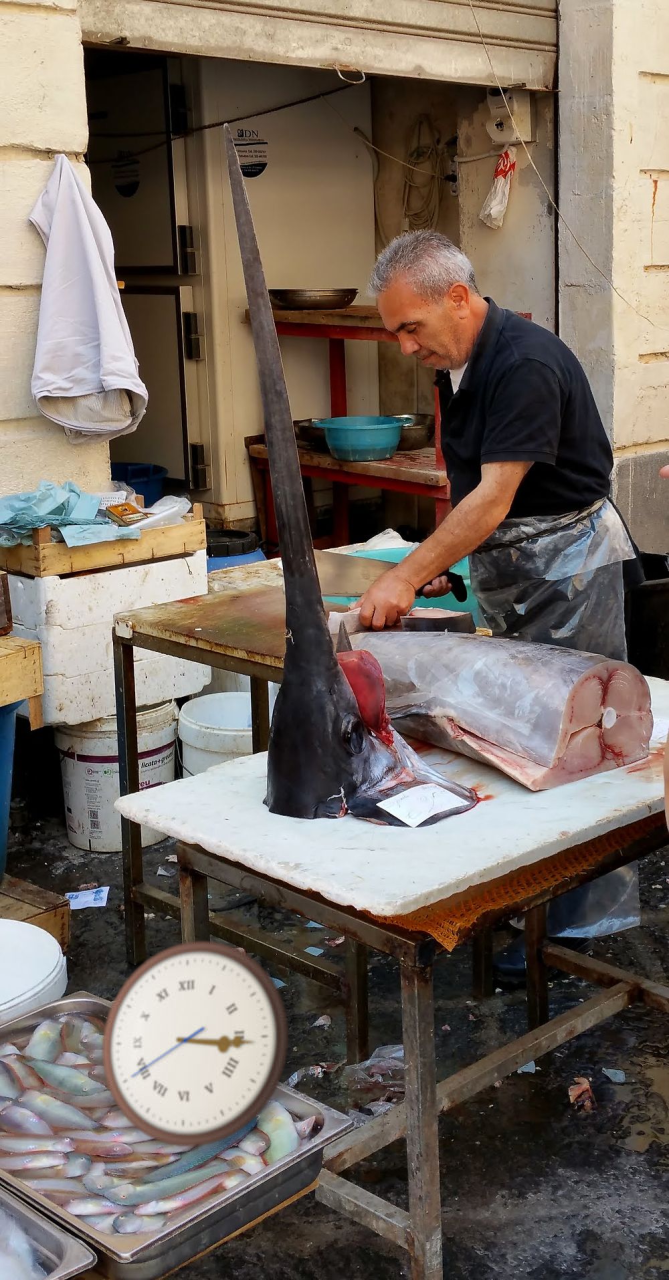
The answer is 3.15.40
